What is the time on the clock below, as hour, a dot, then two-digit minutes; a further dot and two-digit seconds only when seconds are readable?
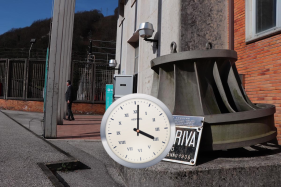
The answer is 4.01
